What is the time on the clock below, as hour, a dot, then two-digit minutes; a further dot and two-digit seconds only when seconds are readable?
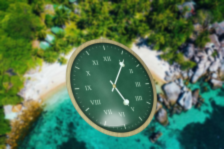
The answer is 5.06
